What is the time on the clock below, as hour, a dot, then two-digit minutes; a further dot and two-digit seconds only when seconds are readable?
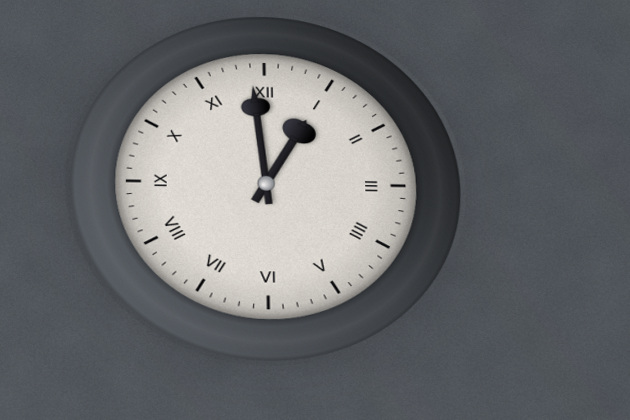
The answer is 12.59
